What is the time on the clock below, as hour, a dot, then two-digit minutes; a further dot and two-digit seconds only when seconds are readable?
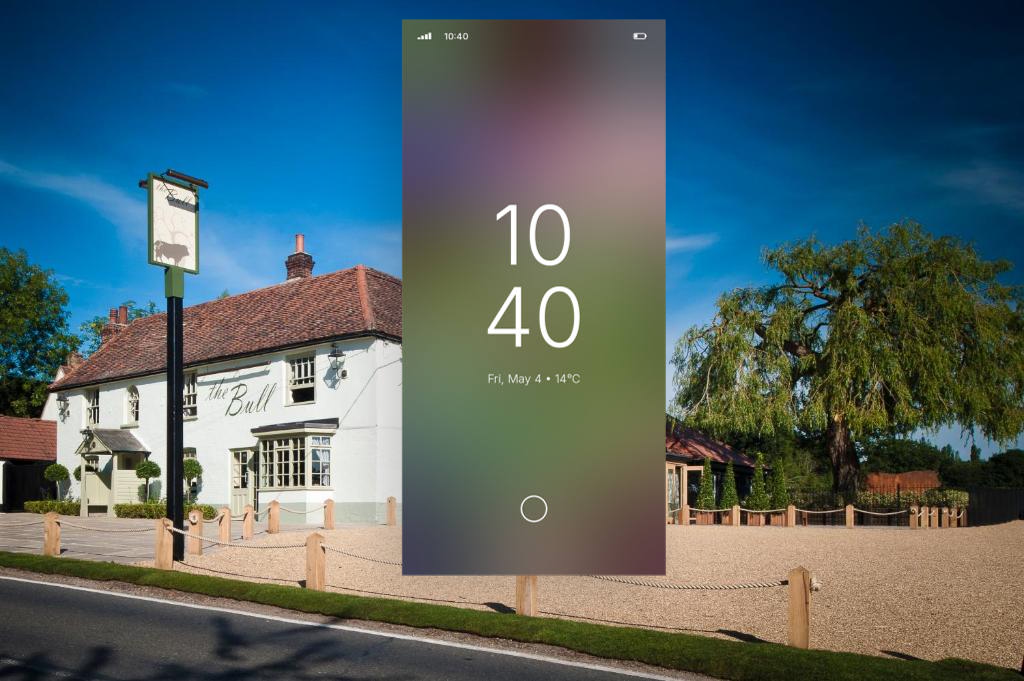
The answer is 10.40
